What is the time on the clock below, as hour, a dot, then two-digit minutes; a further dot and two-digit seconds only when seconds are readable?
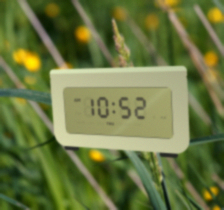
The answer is 10.52
